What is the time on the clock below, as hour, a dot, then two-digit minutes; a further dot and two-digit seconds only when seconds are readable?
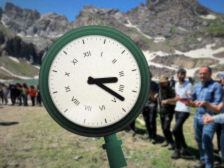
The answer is 3.23
